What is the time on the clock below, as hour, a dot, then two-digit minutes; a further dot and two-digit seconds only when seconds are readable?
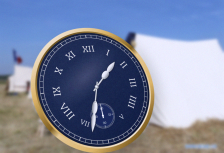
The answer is 1.33
